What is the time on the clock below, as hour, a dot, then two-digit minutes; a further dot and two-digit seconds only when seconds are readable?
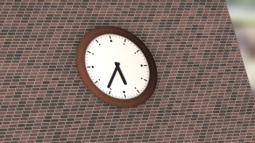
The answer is 5.36
